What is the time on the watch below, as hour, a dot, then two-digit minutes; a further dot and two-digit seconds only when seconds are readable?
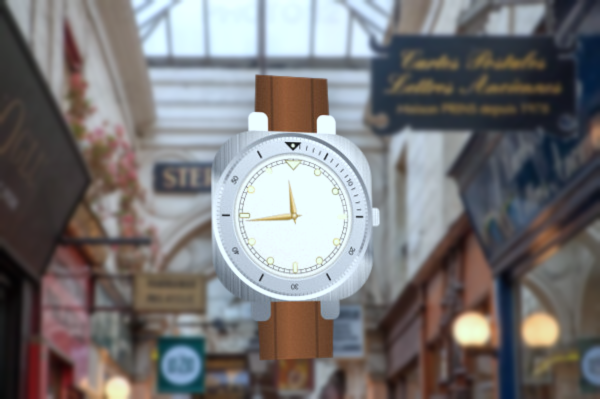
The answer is 11.44
